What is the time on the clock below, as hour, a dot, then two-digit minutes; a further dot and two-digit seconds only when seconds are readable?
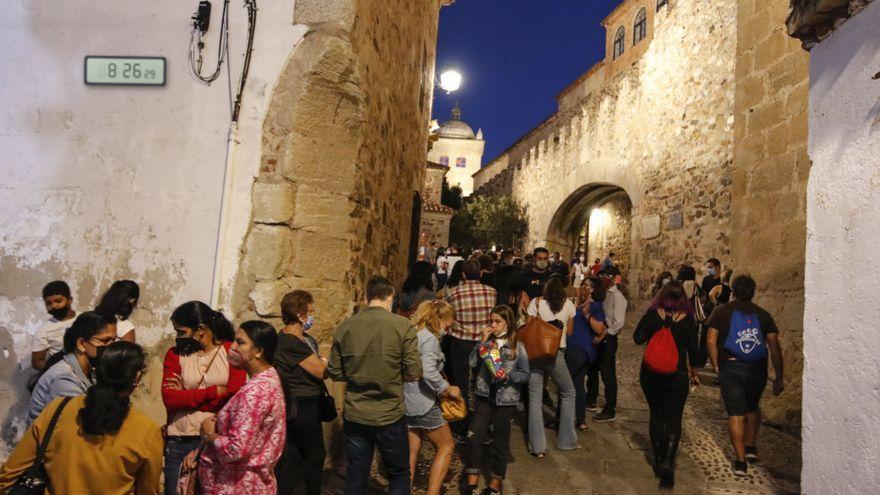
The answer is 8.26
